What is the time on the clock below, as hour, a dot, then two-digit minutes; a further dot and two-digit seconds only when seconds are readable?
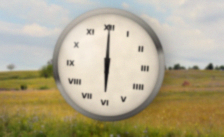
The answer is 6.00
